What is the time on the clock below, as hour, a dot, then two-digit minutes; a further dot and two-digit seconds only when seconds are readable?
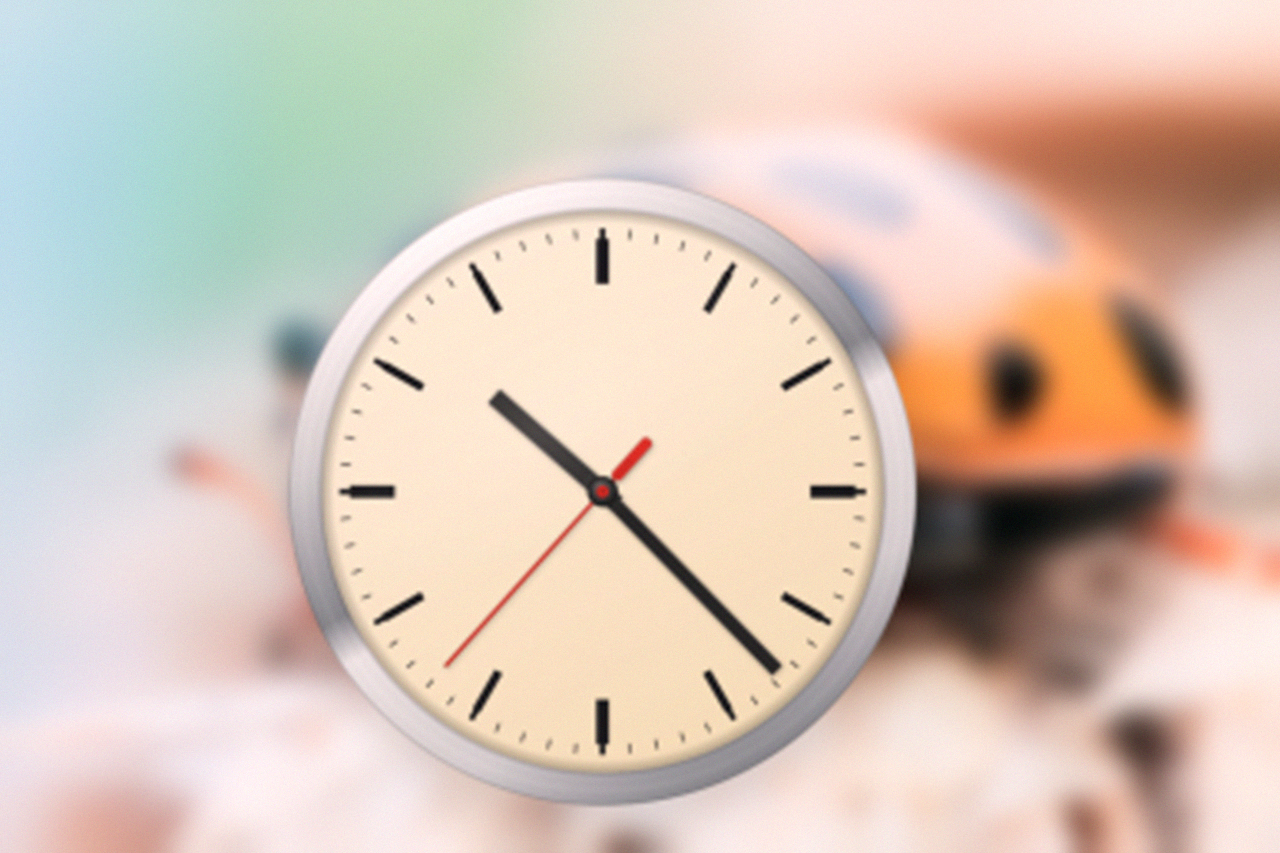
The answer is 10.22.37
